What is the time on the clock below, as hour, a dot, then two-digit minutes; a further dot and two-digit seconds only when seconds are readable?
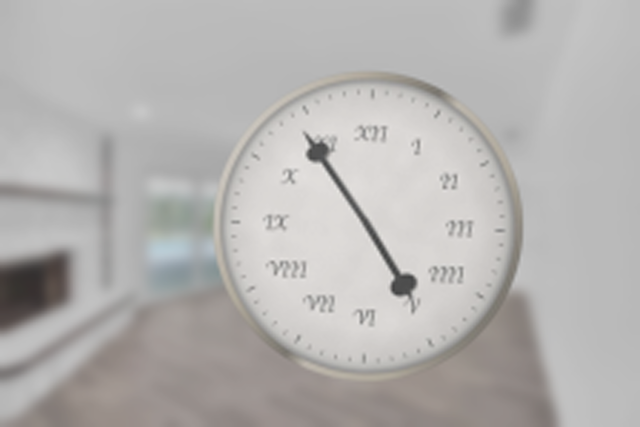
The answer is 4.54
